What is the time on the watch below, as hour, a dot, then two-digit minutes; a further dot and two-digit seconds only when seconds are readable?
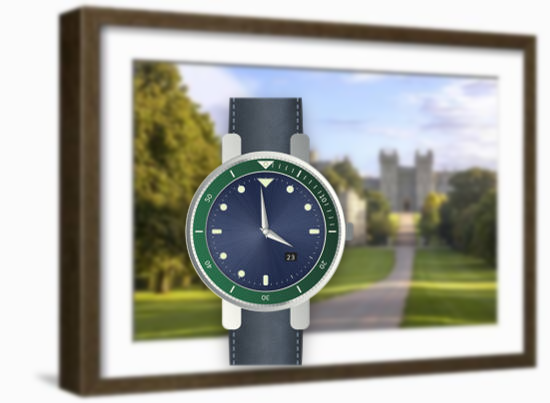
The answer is 3.59
